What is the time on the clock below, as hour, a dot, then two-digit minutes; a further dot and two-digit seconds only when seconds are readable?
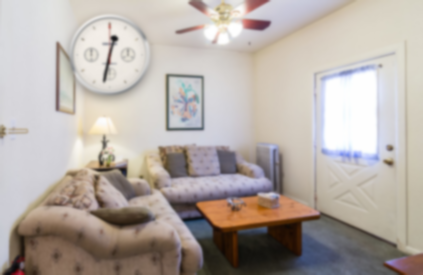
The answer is 12.32
